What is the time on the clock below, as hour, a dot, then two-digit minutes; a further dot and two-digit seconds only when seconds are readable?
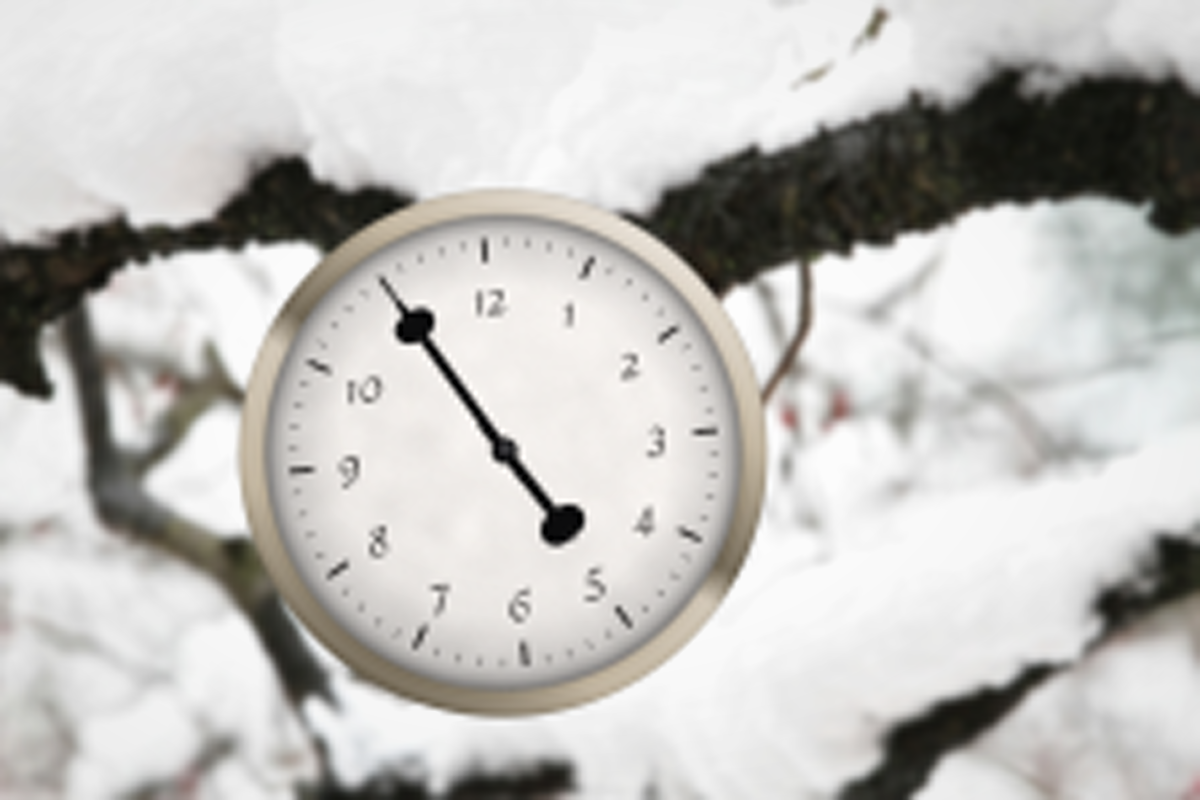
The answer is 4.55
